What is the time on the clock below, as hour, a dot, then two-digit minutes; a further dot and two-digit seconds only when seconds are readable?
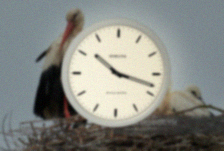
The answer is 10.18
